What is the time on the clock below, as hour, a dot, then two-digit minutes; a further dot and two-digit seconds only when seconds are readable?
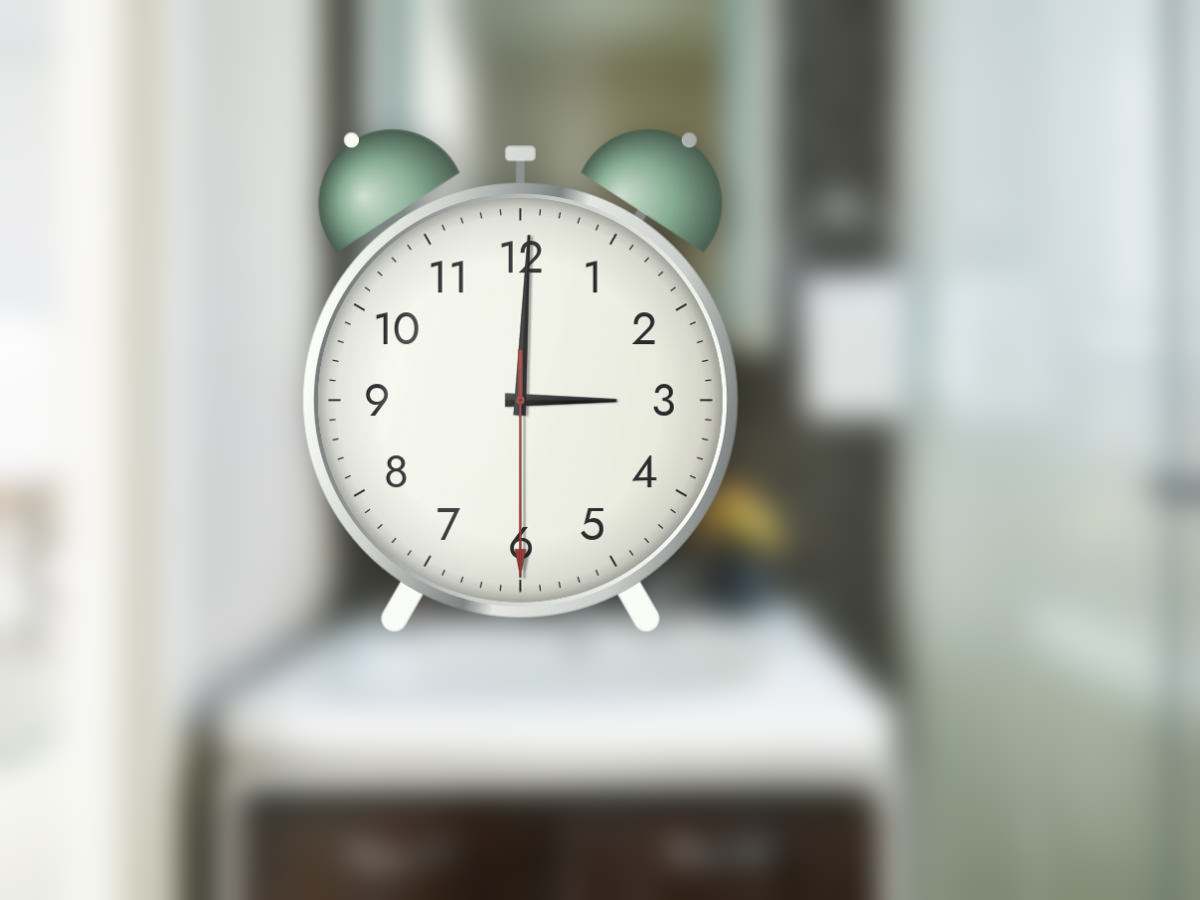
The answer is 3.00.30
